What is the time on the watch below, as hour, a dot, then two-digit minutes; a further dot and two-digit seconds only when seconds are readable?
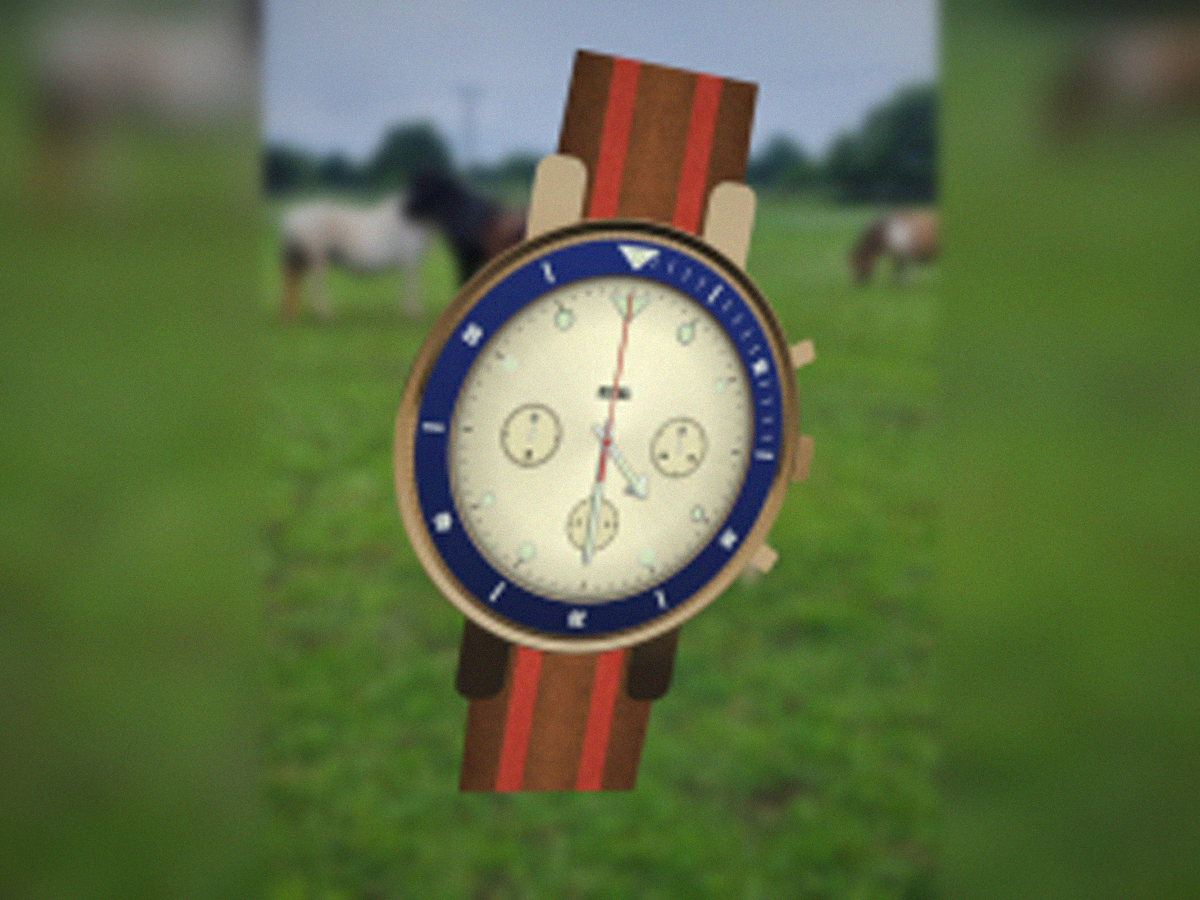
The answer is 4.30
